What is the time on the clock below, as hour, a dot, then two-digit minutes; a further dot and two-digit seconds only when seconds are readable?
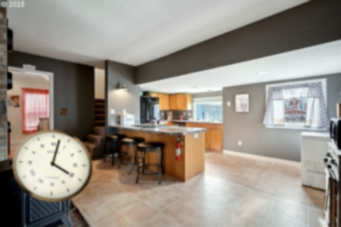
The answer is 4.02
